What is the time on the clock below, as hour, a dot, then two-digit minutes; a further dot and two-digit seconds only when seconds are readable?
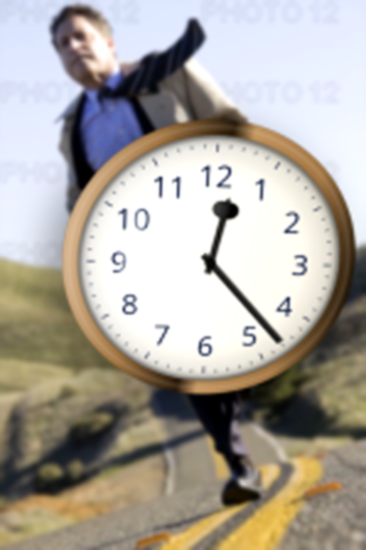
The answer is 12.23
